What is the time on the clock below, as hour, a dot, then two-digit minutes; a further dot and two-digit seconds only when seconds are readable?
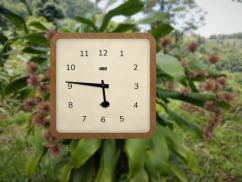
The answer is 5.46
